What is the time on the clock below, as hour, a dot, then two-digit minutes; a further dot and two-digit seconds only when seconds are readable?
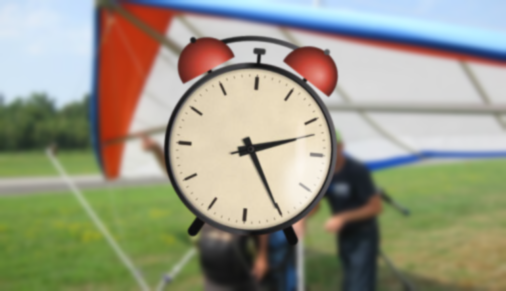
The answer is 2.25.12
